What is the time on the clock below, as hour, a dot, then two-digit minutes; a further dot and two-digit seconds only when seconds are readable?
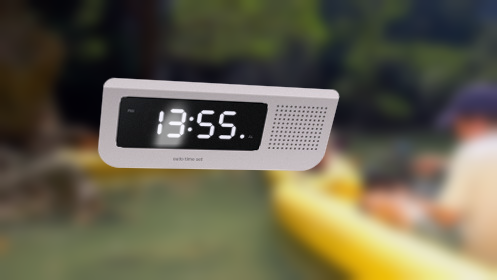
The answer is 13.55
